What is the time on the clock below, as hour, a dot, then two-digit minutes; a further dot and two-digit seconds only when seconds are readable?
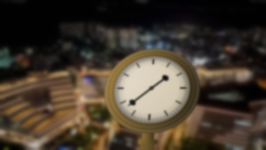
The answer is 1.38
